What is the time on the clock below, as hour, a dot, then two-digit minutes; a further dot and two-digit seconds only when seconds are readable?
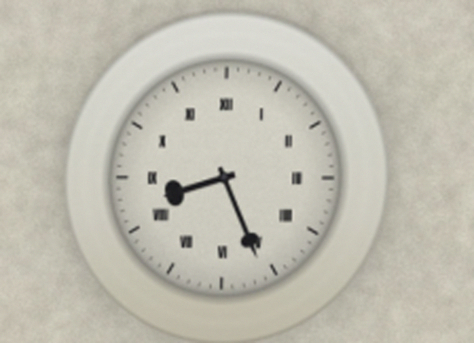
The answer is 8.26
